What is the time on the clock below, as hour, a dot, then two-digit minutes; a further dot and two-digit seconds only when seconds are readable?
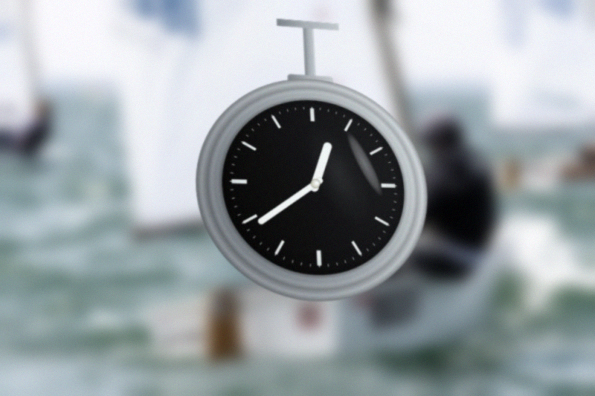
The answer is 12.39
